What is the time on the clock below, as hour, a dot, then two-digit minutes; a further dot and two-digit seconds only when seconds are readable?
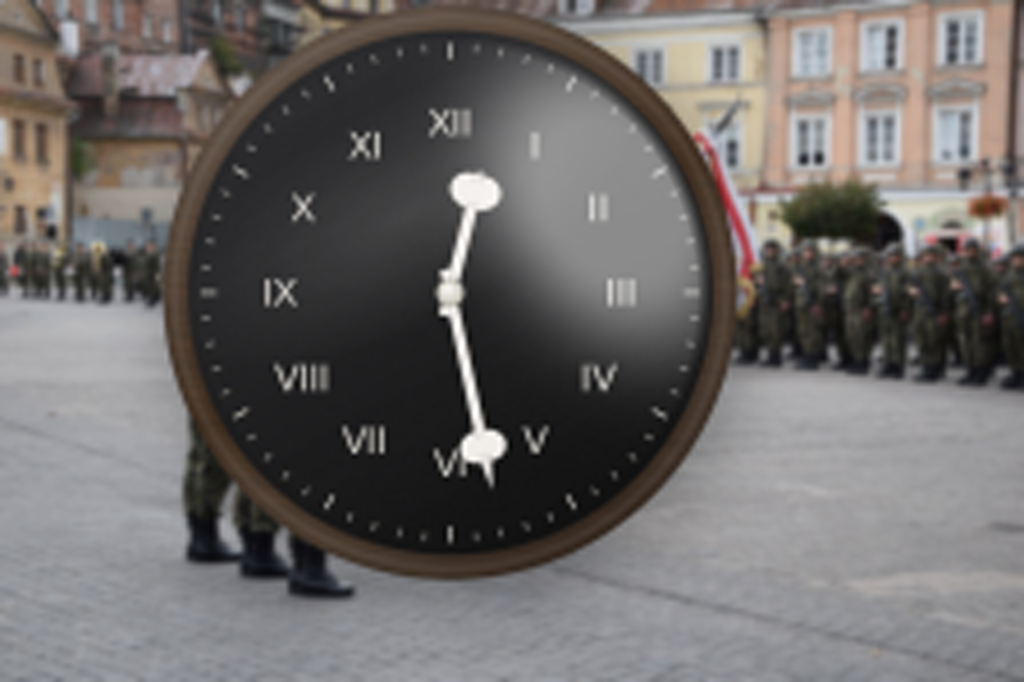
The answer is 12.28
